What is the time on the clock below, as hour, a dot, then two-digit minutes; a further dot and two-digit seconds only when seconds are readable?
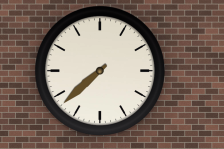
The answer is 7.38
